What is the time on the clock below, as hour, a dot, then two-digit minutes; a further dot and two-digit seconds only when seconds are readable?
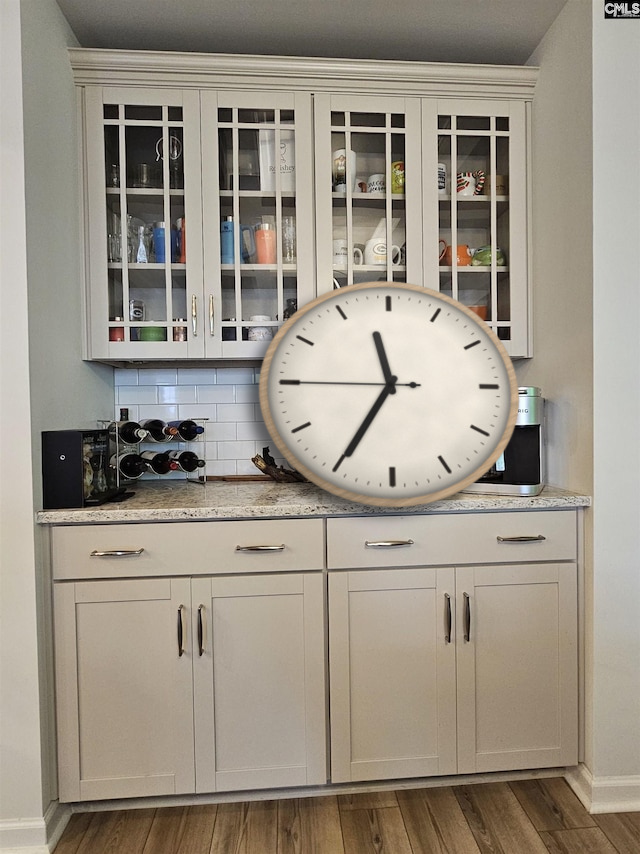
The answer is 11.34.45
